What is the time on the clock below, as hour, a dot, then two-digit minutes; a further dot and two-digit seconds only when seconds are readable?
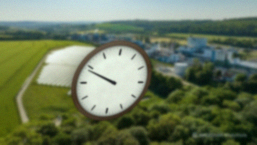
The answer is 9.49
